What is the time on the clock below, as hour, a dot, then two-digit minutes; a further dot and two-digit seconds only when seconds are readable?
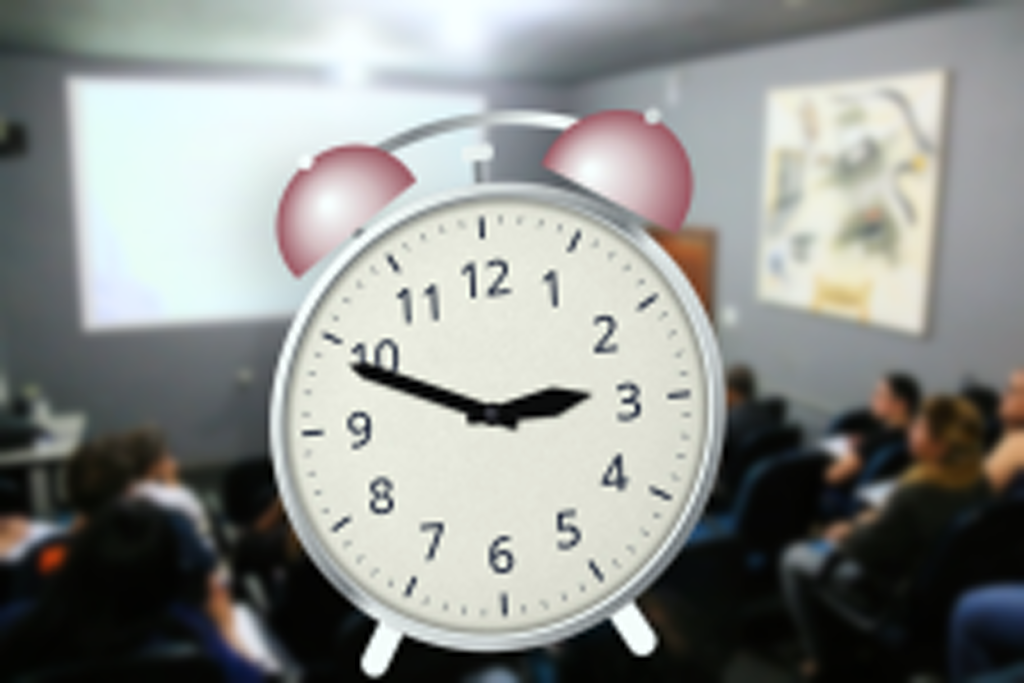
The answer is 2.49
